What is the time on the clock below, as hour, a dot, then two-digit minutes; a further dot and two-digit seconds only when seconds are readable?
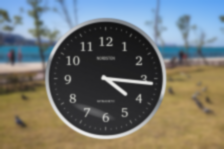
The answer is 4.16
